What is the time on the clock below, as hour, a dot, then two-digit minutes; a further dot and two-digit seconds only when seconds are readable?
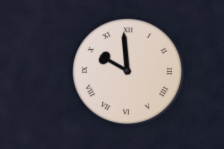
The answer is 9.59
